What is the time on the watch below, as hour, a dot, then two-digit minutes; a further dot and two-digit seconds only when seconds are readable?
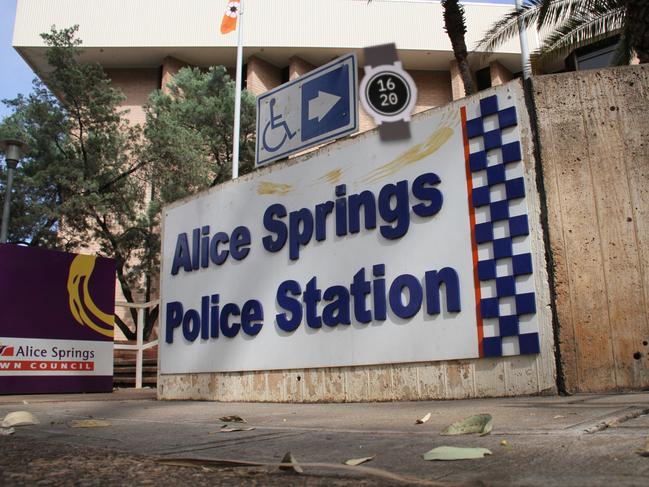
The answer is 16.20
